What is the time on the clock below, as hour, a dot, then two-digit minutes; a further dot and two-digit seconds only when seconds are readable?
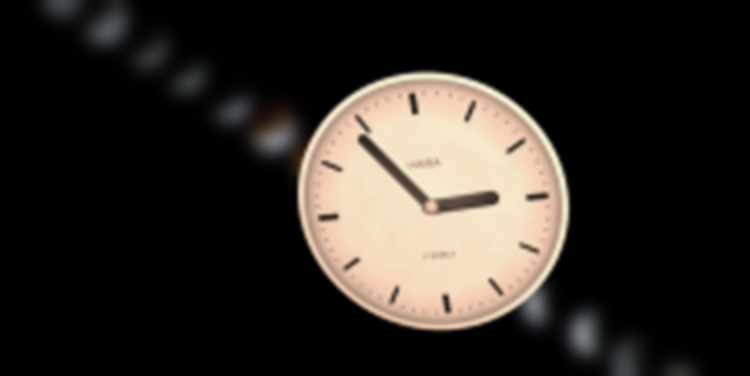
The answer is 2.54
